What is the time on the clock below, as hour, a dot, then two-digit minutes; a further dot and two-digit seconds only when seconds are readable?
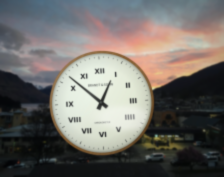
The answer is 12.52
